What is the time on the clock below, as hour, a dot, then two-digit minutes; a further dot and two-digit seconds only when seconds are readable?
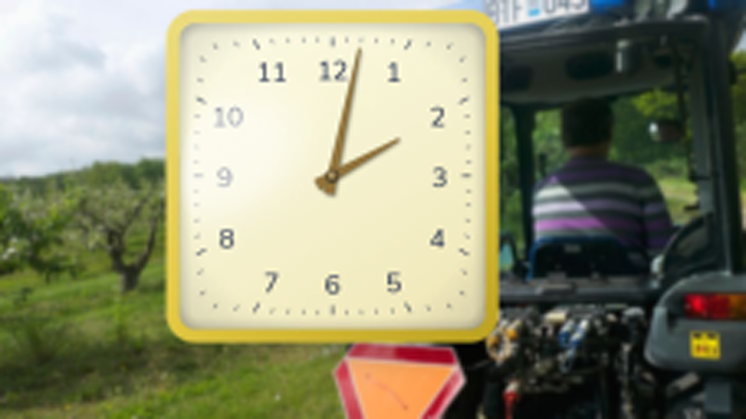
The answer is 2.02
